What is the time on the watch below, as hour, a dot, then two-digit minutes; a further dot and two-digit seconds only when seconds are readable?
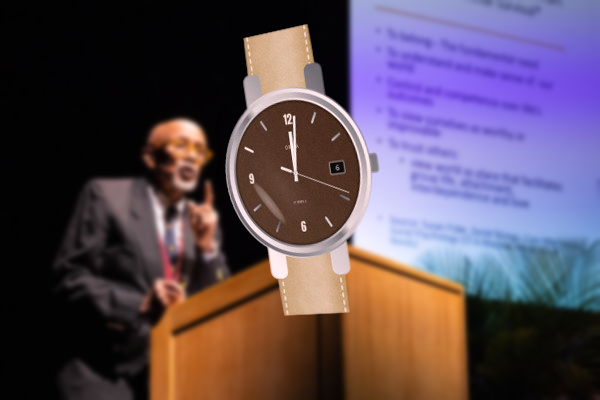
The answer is 12.01.19
